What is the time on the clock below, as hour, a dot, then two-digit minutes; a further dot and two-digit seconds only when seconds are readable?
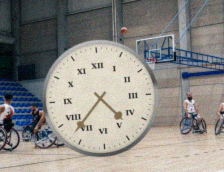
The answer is 4.37
